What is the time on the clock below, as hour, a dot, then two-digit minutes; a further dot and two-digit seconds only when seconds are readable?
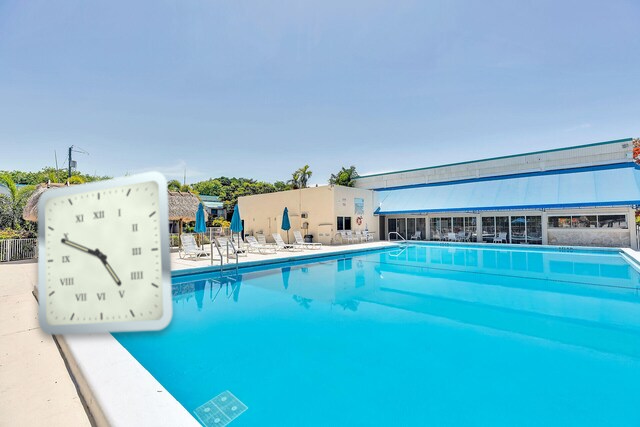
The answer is 4.49
